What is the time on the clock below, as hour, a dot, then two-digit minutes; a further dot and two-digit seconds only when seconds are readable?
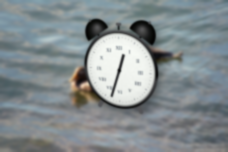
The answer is 12.33
